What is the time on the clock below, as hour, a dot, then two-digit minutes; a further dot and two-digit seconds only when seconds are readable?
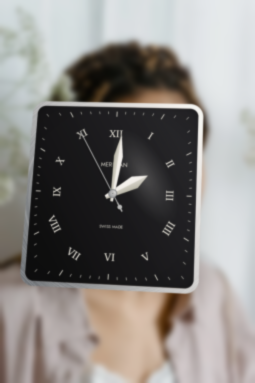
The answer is 2.00.55
